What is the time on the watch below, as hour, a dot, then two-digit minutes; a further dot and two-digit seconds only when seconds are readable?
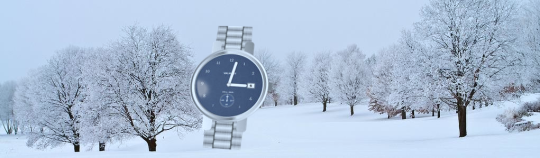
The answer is 3.02
